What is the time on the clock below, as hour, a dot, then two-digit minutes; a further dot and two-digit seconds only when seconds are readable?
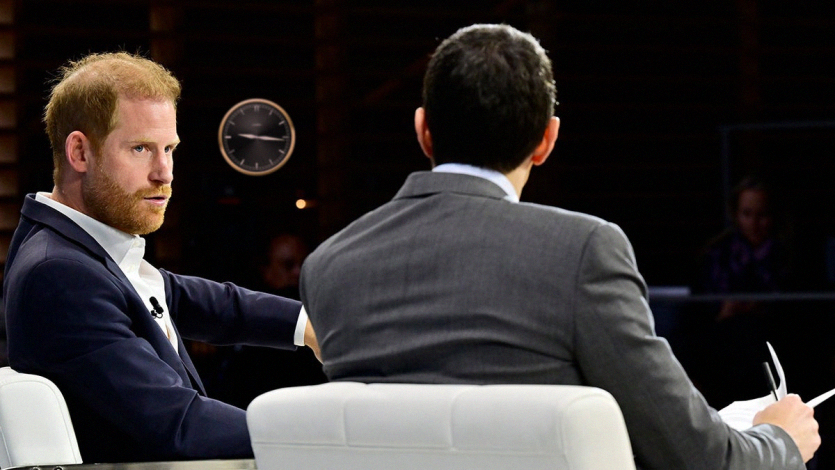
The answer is 9.16
